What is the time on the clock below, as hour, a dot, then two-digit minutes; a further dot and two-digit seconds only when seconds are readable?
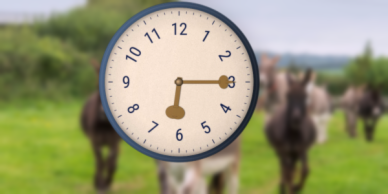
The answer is 6.15
